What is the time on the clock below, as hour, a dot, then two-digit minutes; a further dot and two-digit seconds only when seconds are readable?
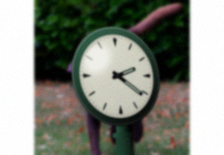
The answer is 2.21
